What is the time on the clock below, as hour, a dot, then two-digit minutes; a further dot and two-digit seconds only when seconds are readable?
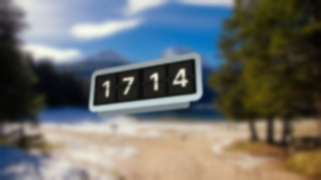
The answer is 17.14
